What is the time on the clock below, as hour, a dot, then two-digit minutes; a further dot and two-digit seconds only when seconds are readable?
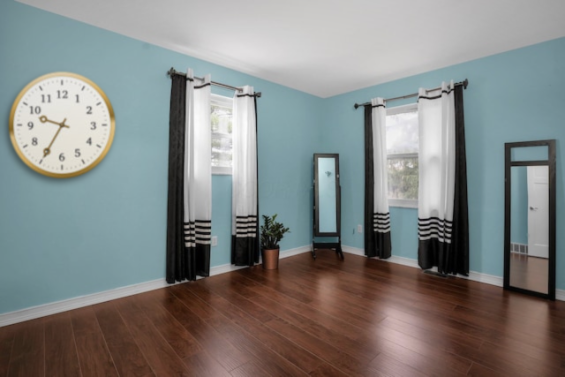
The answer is 9.35
